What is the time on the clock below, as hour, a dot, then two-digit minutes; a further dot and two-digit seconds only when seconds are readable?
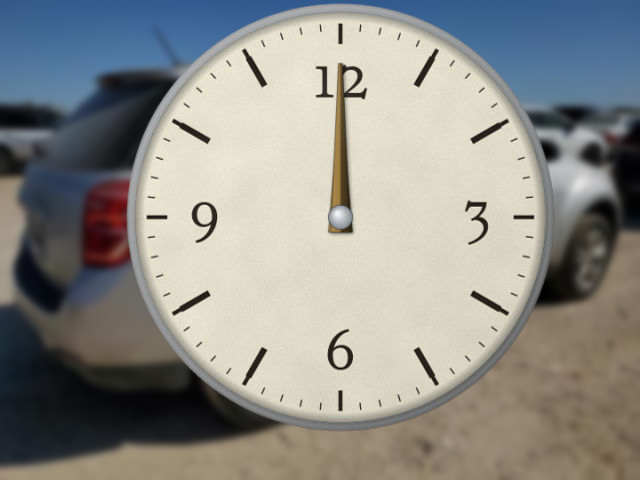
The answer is 12.00
